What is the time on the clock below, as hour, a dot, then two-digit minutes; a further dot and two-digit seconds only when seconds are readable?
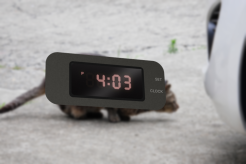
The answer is 4.03
